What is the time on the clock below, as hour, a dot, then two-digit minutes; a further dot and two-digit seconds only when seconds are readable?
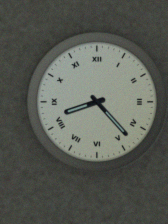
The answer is 8.23
